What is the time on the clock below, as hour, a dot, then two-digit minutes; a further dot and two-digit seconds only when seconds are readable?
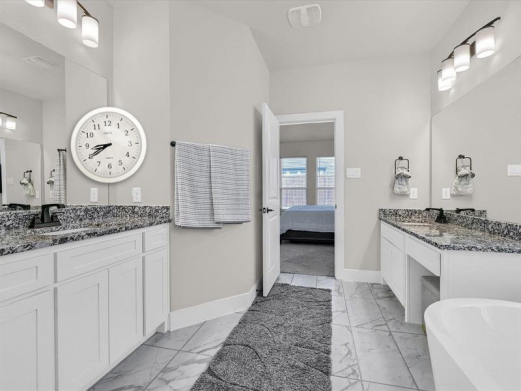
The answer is 8.40
